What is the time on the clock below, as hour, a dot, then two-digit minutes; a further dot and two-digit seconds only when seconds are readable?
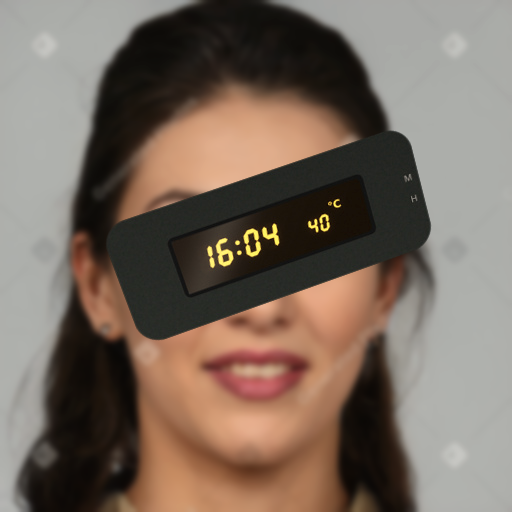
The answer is 16.04
